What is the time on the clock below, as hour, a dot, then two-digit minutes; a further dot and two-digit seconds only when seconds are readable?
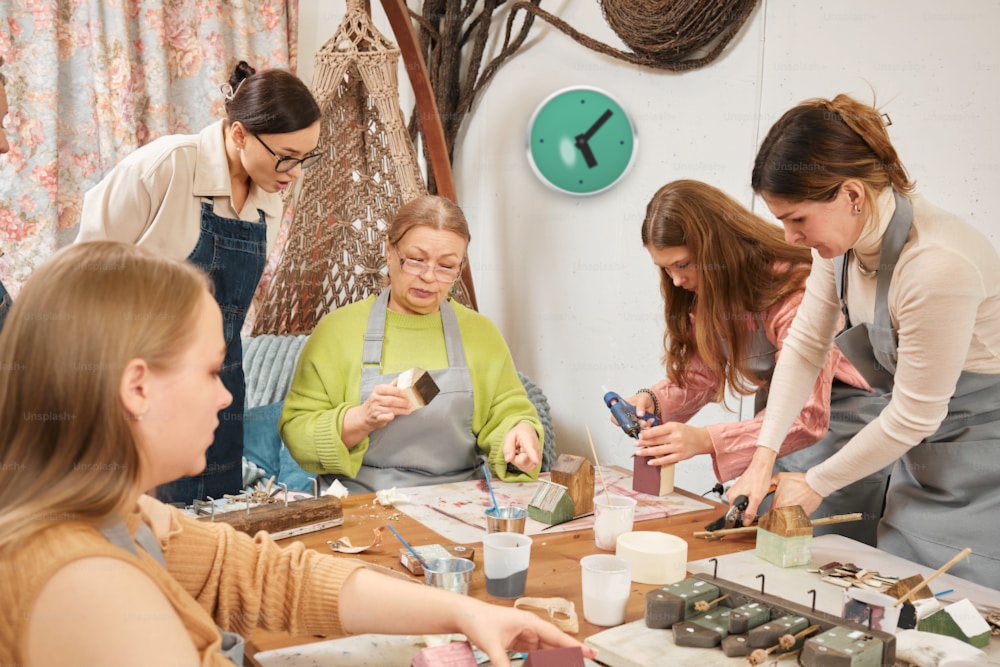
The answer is 5.07
